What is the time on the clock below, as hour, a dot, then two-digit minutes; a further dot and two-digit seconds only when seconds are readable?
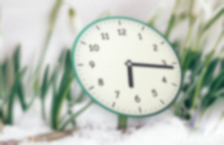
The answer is 6.16
